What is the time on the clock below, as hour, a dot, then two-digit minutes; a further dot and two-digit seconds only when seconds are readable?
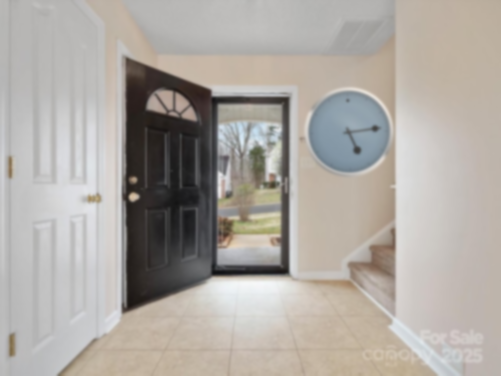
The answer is 5.14
